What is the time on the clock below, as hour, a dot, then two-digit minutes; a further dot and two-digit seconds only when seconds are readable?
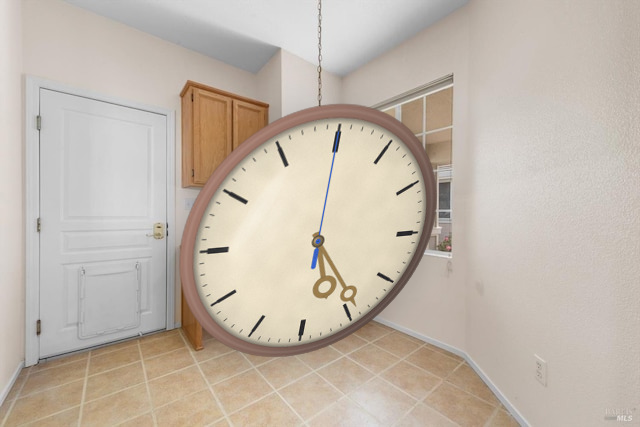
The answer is 5.24.00
